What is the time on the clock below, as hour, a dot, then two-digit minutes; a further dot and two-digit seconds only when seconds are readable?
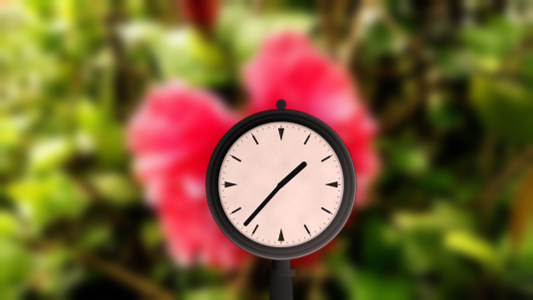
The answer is 1.37
